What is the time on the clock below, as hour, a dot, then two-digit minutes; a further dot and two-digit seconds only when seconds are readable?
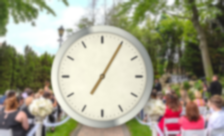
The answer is 7.05
